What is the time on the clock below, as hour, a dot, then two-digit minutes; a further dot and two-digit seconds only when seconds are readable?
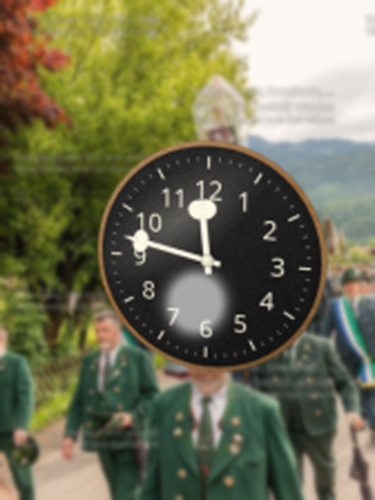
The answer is 11.47
